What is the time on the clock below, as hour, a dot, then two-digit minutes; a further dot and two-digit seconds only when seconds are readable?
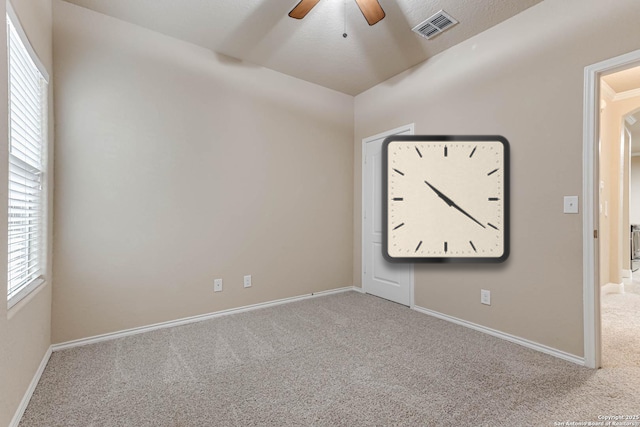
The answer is 10.21
